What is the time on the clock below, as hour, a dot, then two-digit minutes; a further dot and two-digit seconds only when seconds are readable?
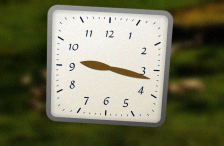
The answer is 9.17
